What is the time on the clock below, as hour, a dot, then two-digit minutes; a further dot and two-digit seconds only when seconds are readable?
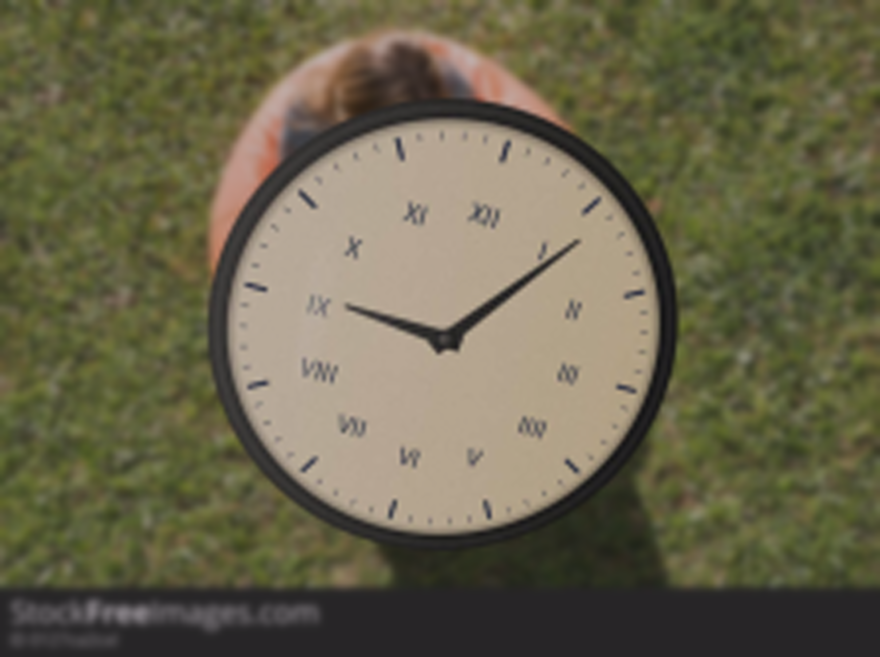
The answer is 9.06
